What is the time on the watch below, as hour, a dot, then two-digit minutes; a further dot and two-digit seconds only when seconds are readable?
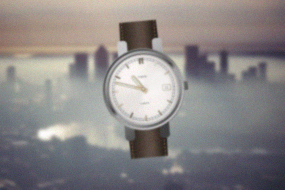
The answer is 10.48
